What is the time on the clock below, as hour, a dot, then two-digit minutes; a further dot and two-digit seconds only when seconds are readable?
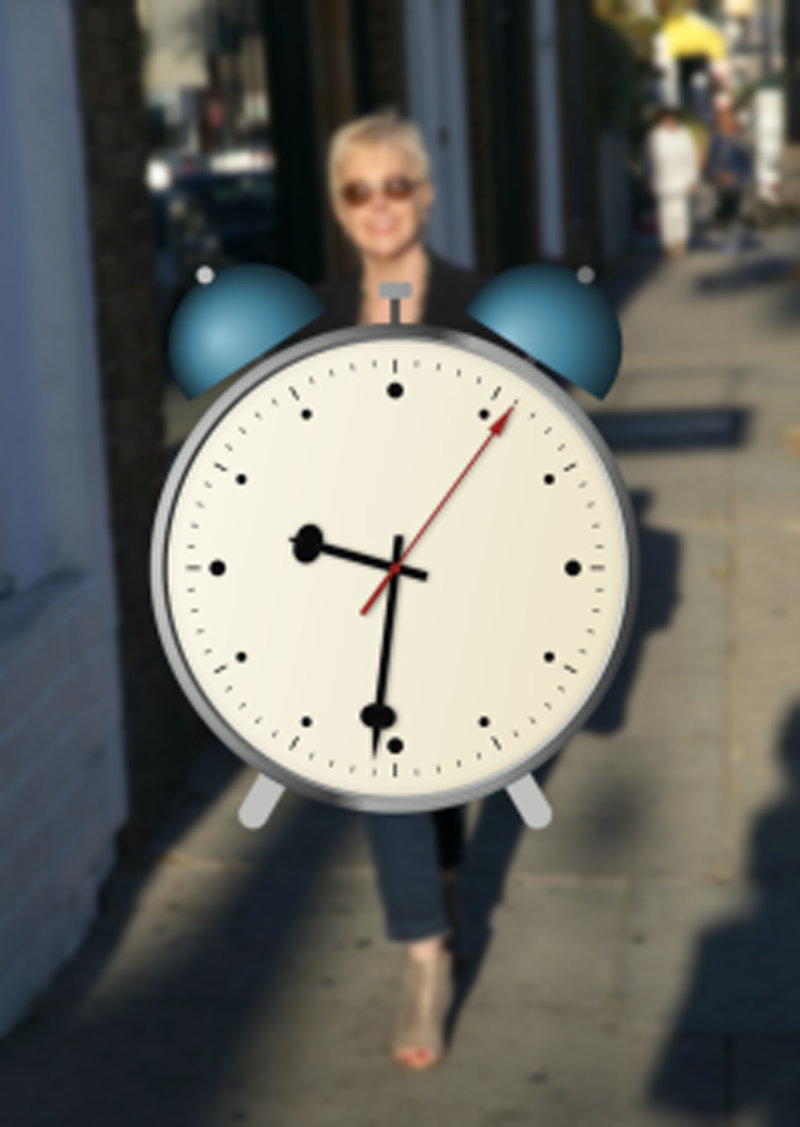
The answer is 9.31.06
